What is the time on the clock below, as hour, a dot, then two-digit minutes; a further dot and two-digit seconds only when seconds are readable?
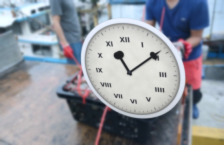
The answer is 11.09
